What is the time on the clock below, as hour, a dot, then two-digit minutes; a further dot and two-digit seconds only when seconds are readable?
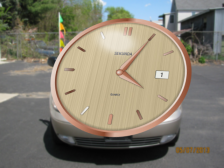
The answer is 4.05
